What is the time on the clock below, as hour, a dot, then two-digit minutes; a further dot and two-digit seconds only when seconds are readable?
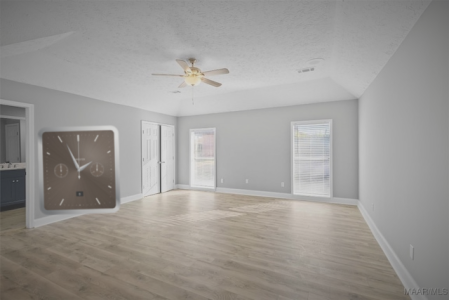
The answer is 1.56
